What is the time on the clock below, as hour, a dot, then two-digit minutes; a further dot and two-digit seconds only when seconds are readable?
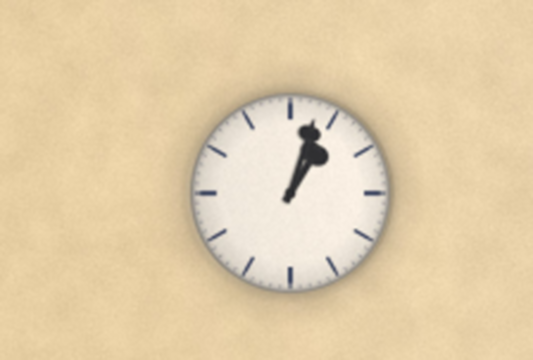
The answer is 1.03
